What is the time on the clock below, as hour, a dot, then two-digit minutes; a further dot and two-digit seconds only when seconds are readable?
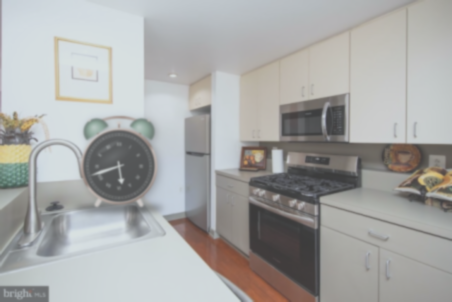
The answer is 5.42
